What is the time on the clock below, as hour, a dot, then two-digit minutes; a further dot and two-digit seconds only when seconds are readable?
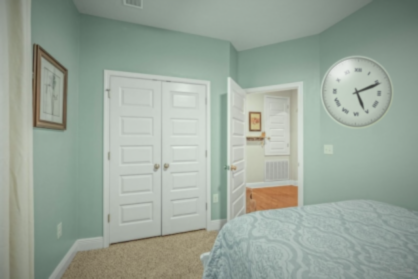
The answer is 5.11
